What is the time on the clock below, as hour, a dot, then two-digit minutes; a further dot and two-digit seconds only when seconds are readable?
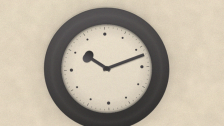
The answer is 10.12
